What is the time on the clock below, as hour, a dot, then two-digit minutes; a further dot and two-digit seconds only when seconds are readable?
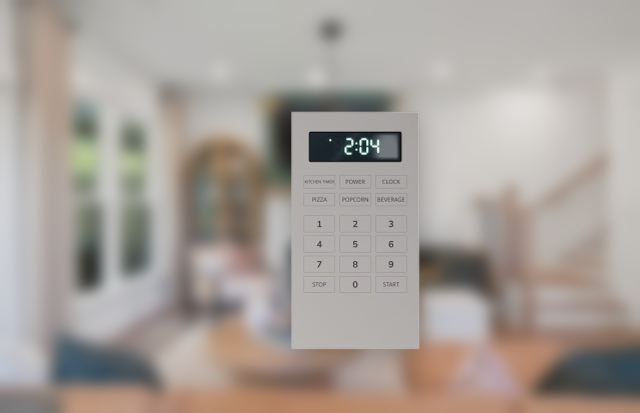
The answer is 2.04
